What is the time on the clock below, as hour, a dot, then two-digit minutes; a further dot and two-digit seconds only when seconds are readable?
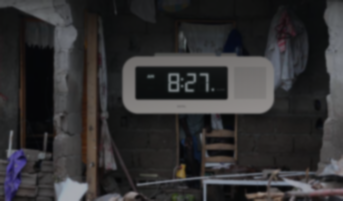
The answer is 8.27
